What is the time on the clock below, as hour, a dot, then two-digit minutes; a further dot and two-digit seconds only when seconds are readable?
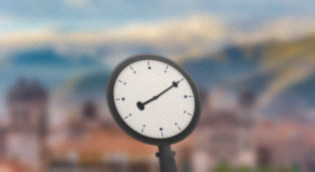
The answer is 8.10
